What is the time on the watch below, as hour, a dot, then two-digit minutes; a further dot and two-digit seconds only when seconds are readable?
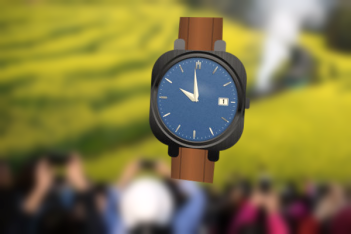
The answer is 9.59
